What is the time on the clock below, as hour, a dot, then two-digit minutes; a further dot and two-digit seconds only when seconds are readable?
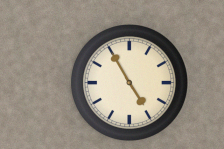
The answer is 4.55
